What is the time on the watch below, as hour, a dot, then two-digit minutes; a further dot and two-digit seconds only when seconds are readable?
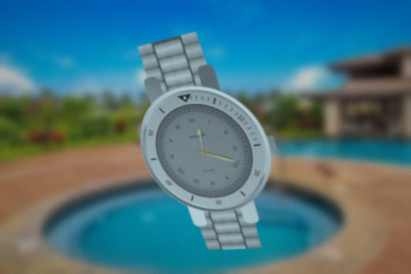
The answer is 12.19
